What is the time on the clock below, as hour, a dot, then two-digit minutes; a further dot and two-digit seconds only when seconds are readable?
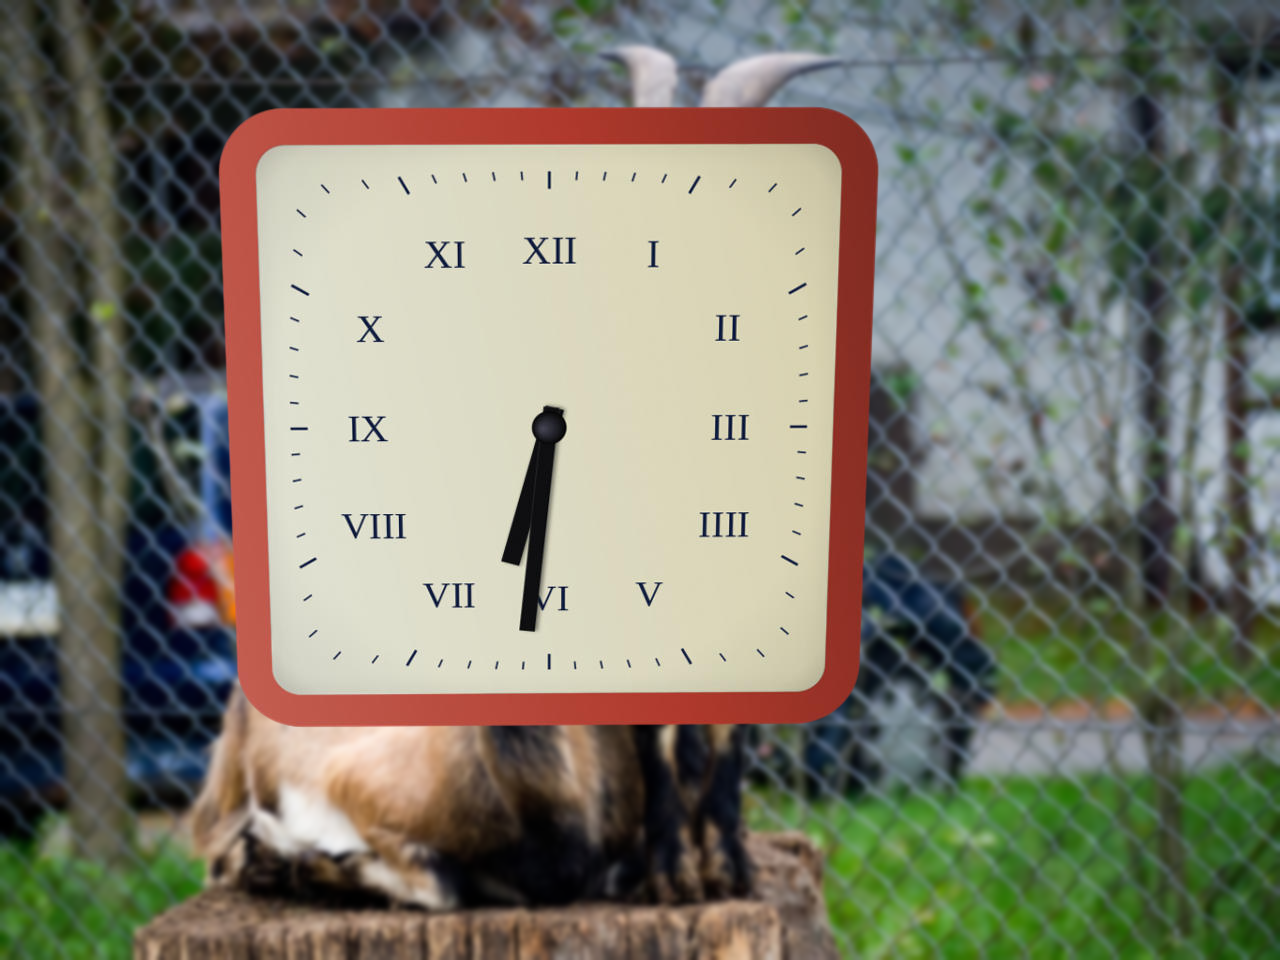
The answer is 6.31
